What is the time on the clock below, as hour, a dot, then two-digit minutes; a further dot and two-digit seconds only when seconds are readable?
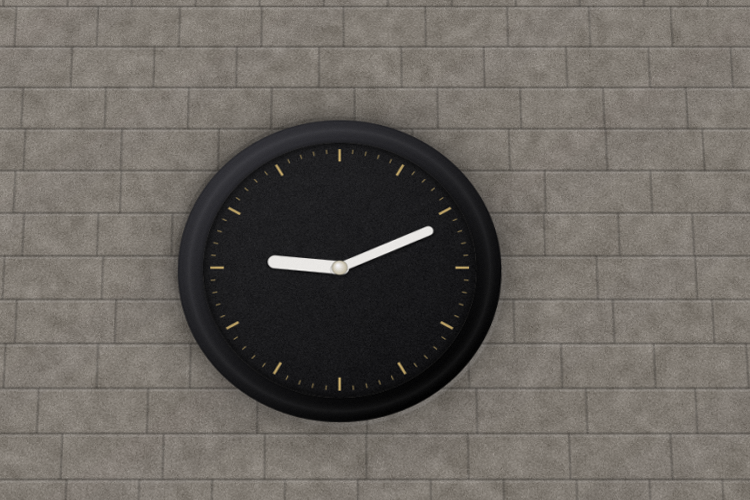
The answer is 9.11
